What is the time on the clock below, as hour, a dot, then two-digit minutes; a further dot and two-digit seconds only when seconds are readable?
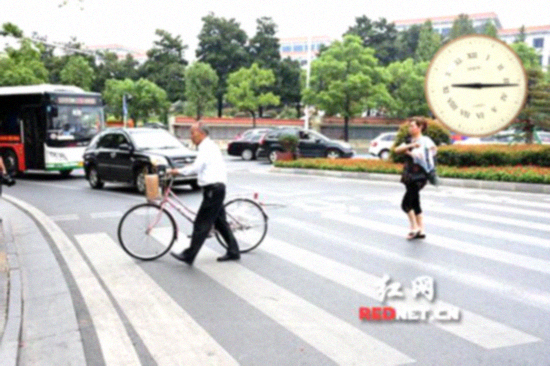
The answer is 9.16
